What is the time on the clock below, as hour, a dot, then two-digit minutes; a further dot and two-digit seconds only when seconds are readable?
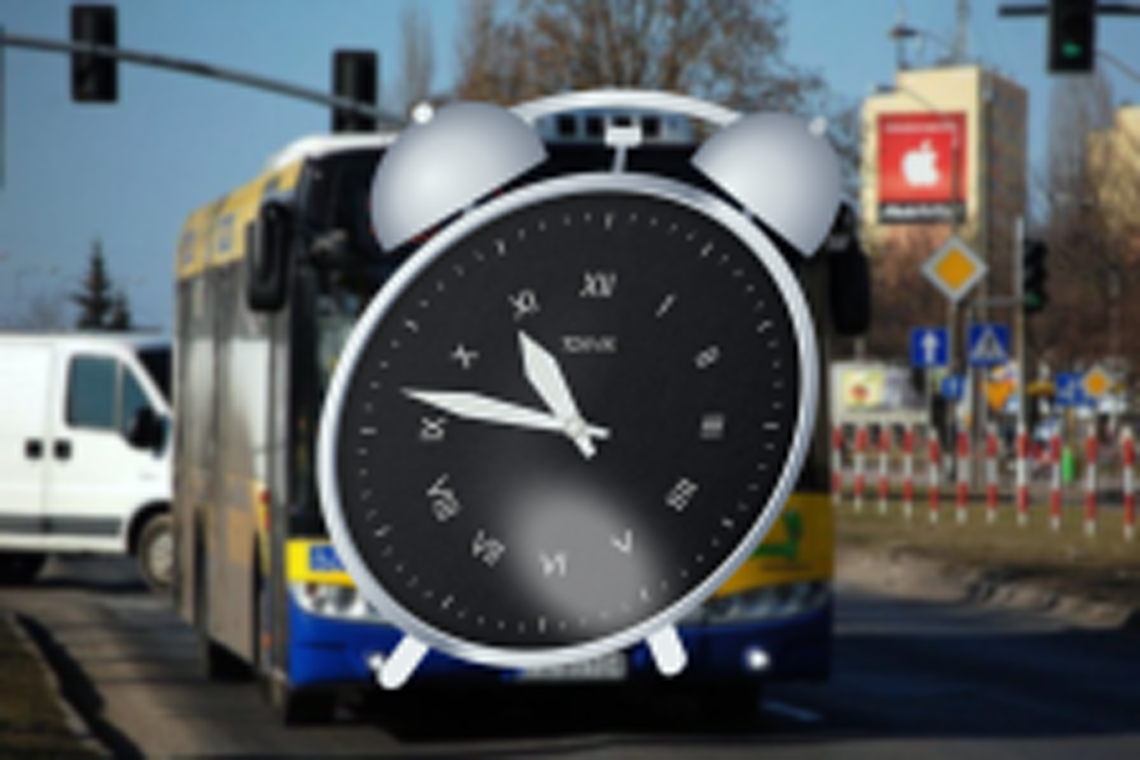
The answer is 10.47
